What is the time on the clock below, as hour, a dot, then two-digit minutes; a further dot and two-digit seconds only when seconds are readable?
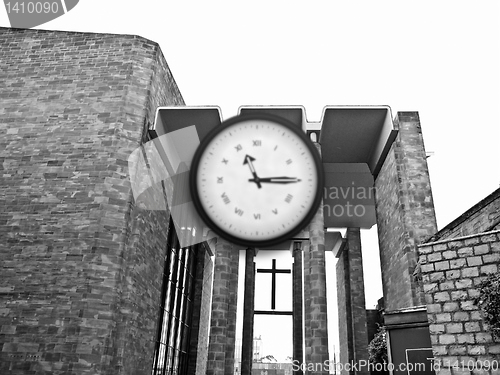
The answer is 11.15
